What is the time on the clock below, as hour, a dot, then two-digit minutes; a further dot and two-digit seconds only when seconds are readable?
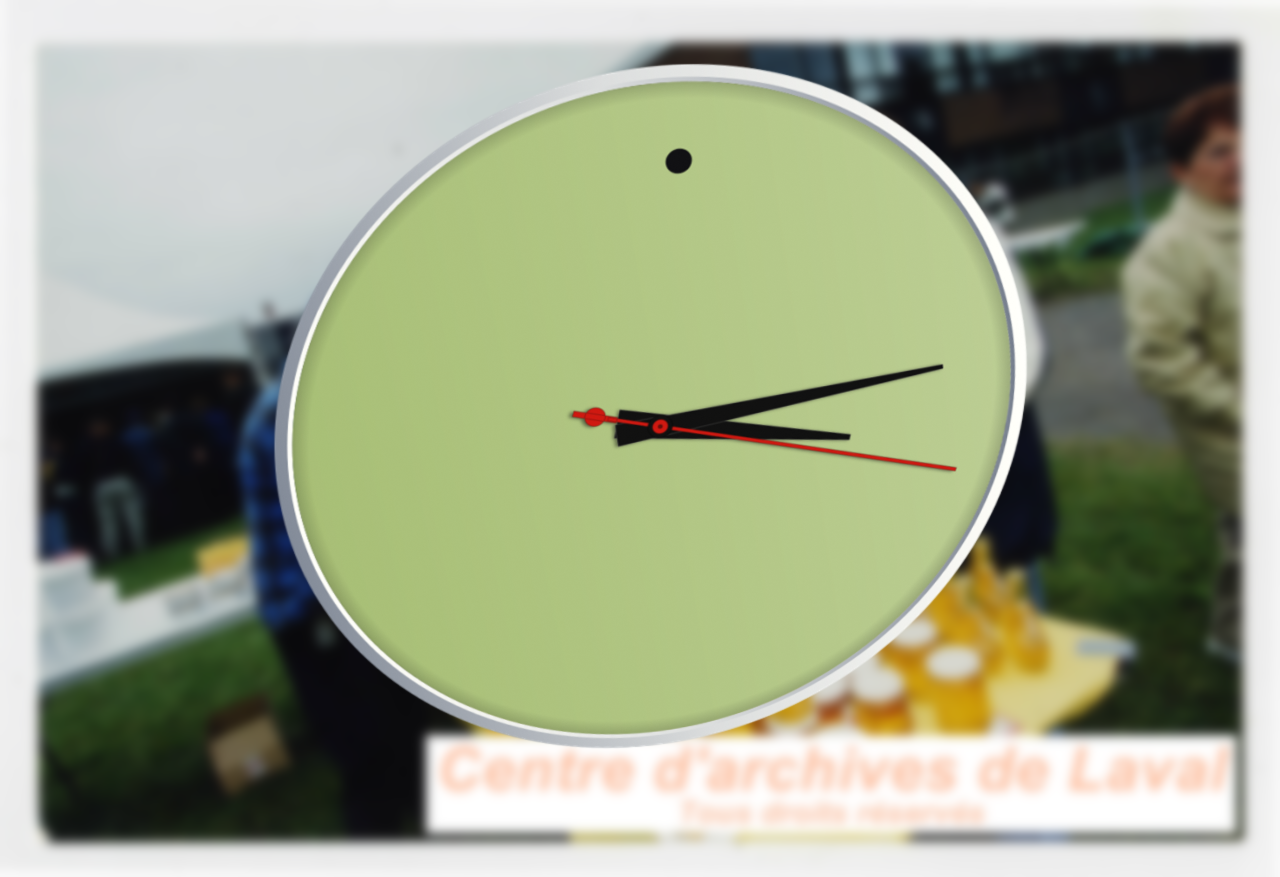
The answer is 3.13.17
